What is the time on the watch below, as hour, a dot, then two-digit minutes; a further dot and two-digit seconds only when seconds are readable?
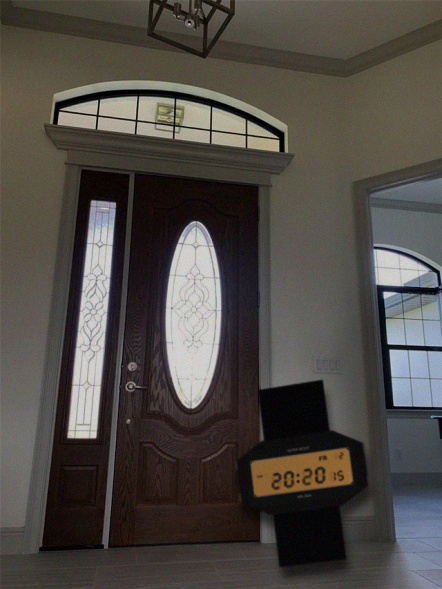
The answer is 20.20.15
